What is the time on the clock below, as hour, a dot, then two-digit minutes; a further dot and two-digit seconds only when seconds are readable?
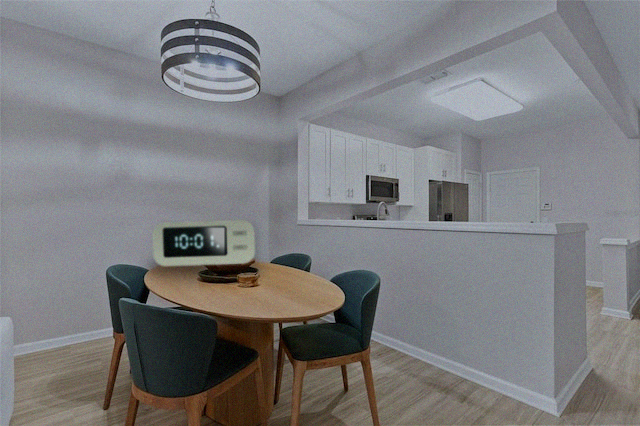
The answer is 10.01
